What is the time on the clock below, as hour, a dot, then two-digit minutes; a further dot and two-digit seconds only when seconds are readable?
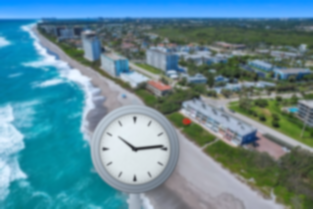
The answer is 10.14
